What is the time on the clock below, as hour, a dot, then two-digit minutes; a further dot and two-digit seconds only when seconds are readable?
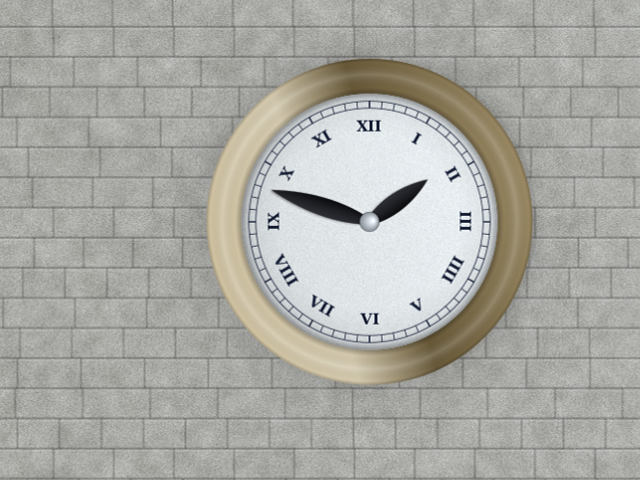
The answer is 1.48
